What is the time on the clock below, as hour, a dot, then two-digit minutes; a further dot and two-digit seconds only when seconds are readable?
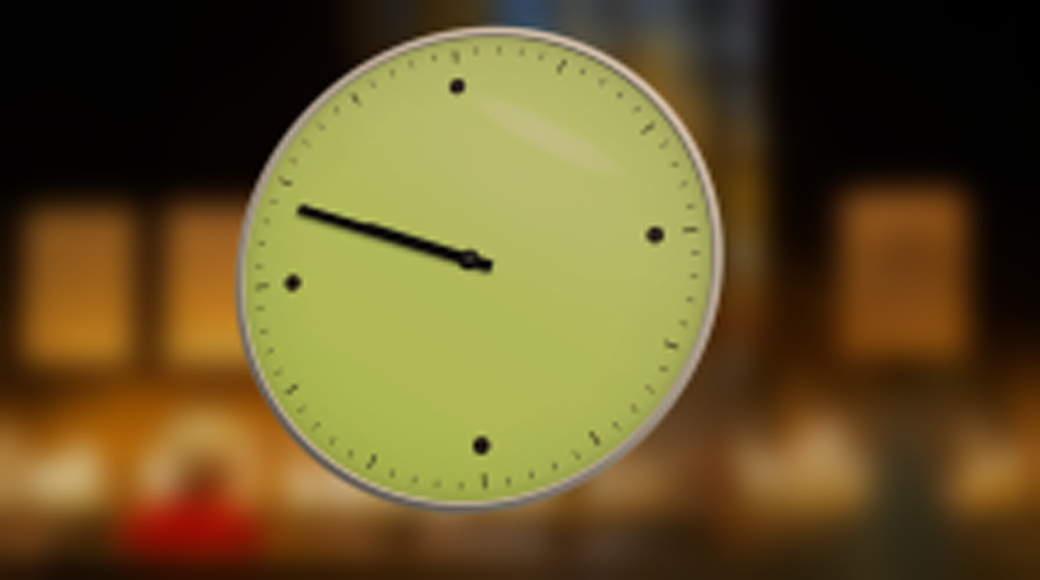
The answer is 9.49
